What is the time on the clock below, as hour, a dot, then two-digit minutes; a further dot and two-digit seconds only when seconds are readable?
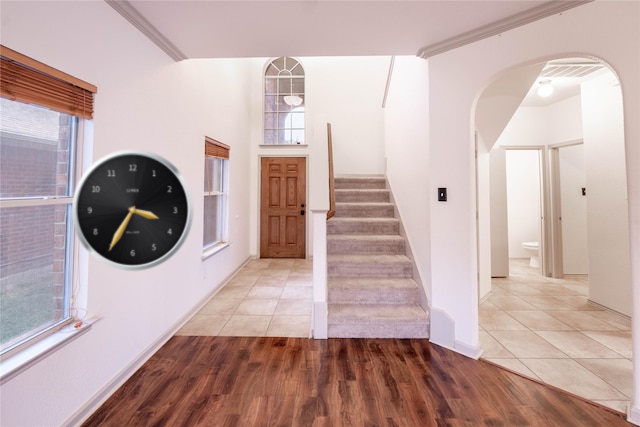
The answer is 3.35
